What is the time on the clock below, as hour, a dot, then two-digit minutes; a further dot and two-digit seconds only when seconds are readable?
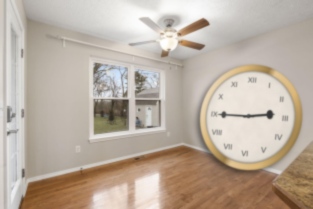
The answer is 2.45
